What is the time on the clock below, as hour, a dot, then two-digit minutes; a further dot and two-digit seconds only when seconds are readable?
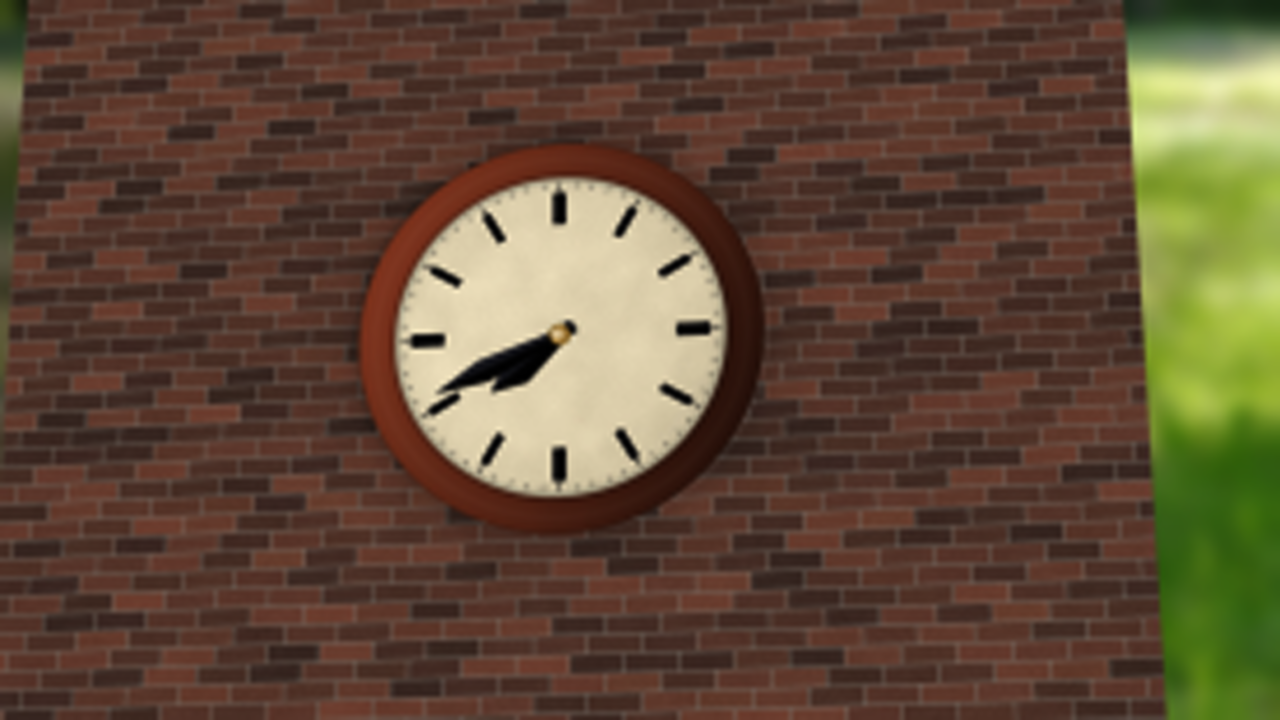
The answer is 7.41
